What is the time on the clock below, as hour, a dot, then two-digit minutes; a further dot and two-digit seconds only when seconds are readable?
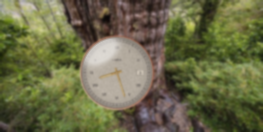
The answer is 8.27
